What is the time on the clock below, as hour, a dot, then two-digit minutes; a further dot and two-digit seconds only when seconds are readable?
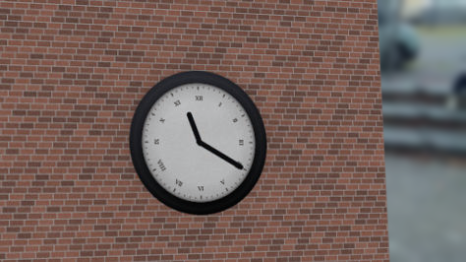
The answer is 11.20
